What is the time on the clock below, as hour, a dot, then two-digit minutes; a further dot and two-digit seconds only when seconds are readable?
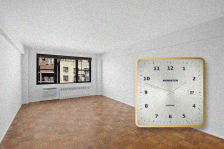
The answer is 1.48
